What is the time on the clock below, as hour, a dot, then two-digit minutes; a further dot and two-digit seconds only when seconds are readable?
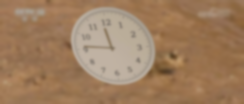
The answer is 11.46
